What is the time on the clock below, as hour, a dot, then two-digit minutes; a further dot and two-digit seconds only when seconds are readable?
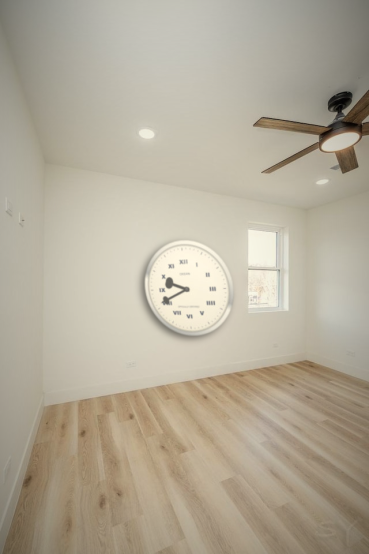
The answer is 9.41
